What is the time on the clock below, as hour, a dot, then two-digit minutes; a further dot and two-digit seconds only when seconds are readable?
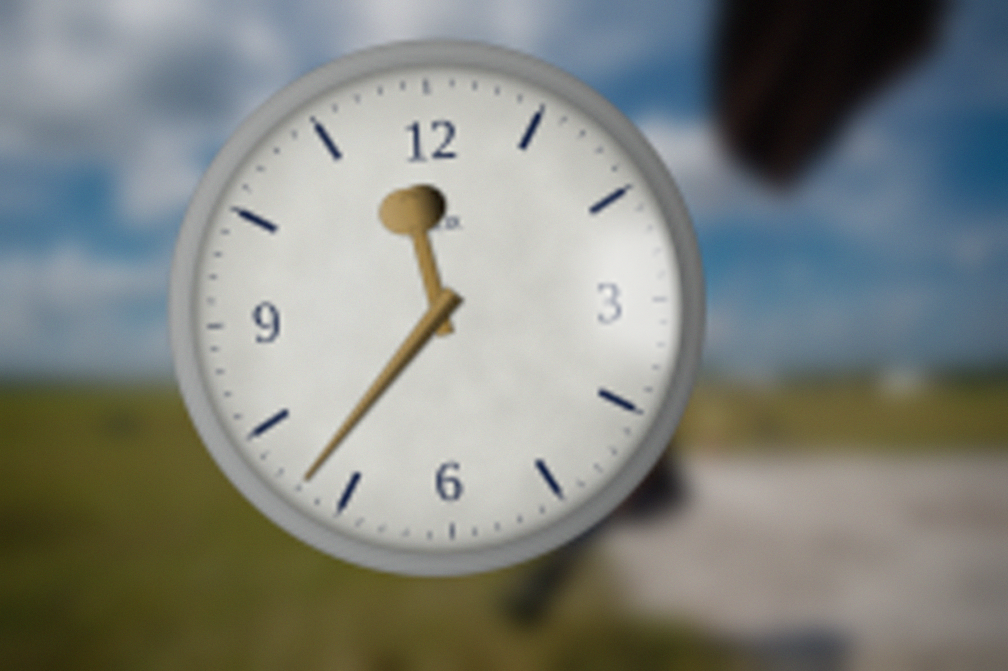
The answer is 11.37
